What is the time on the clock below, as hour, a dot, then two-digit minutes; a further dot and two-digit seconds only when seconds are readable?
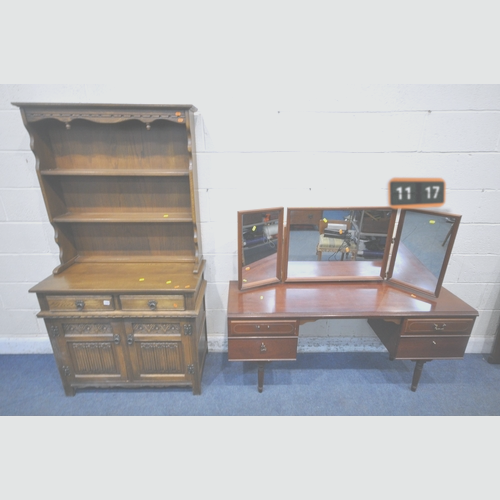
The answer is 11.17
